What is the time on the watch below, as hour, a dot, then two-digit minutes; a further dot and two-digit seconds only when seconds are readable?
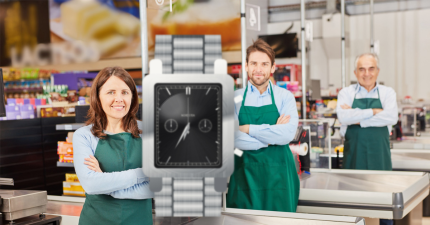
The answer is 6.35
